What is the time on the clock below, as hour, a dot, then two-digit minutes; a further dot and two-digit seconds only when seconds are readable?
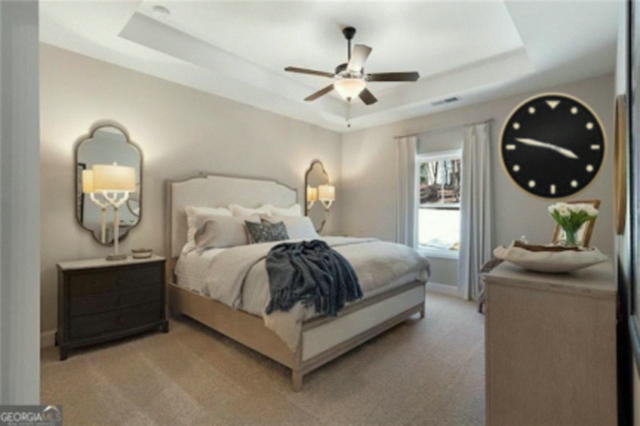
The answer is 3.47
